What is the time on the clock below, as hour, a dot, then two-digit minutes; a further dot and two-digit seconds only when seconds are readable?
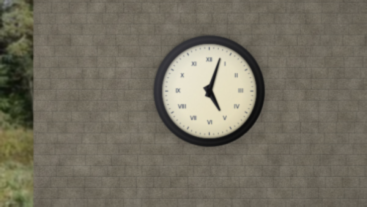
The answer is 5.03
